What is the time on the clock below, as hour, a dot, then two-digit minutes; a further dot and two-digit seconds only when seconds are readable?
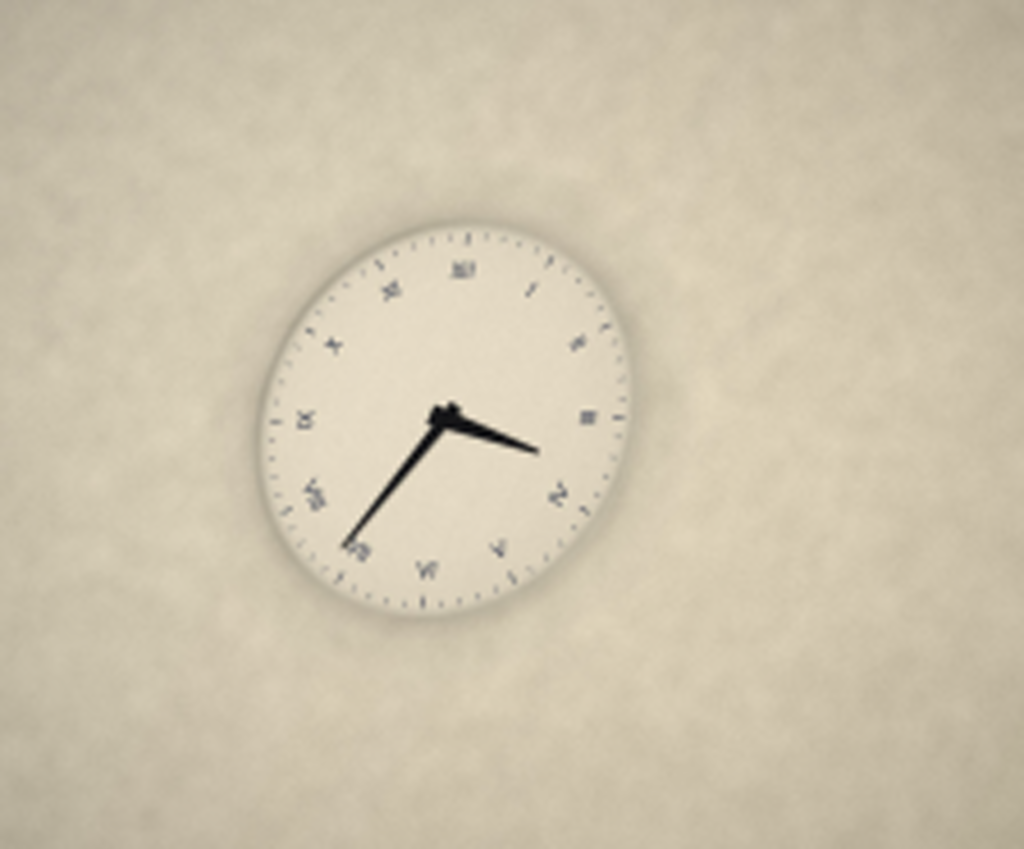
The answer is 3.36
